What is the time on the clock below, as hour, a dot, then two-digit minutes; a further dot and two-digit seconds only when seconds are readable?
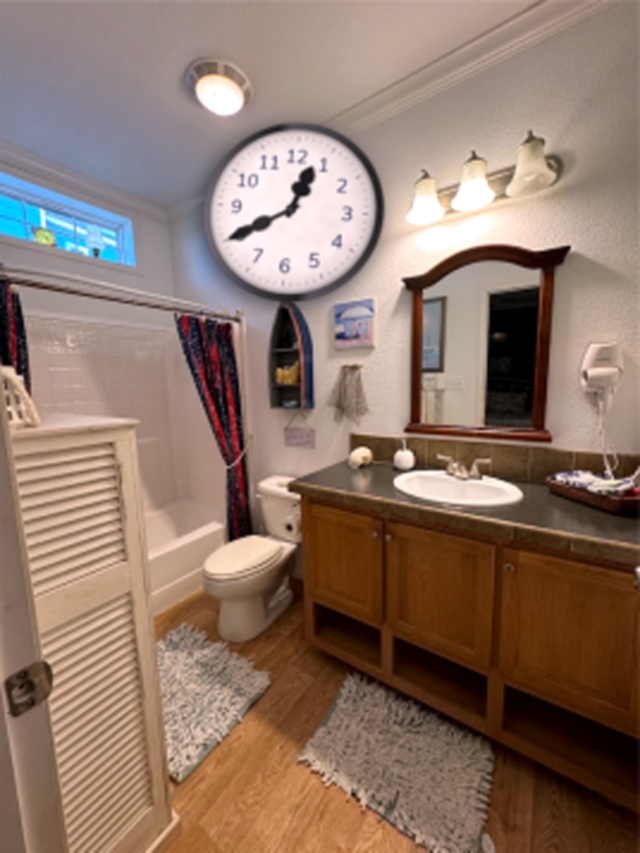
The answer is 12.40
